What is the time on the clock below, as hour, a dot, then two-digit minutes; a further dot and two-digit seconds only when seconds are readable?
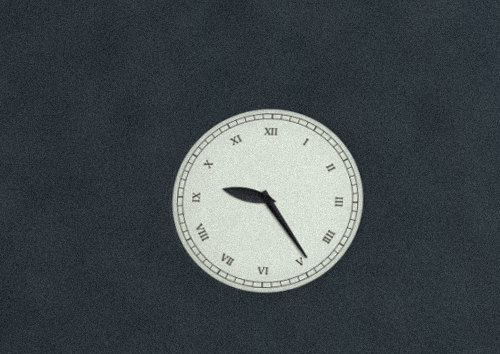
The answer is 9.24
